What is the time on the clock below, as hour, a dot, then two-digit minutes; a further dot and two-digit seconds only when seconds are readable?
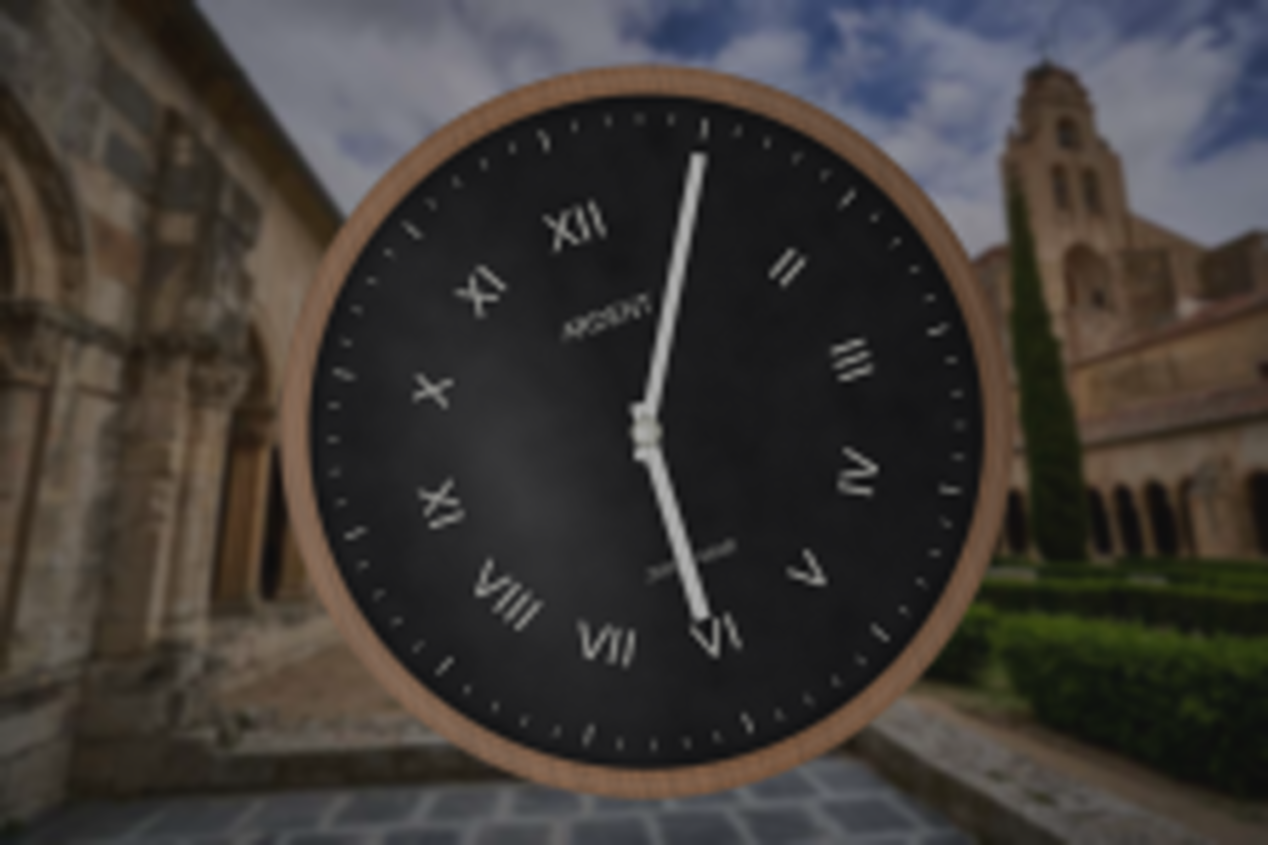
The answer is 6.05
